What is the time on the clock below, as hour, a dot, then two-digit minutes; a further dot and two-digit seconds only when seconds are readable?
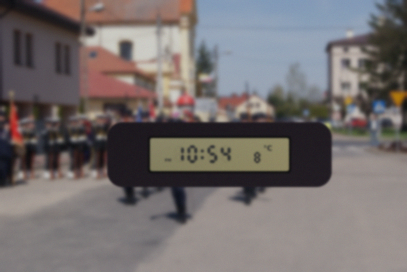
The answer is 10.54
